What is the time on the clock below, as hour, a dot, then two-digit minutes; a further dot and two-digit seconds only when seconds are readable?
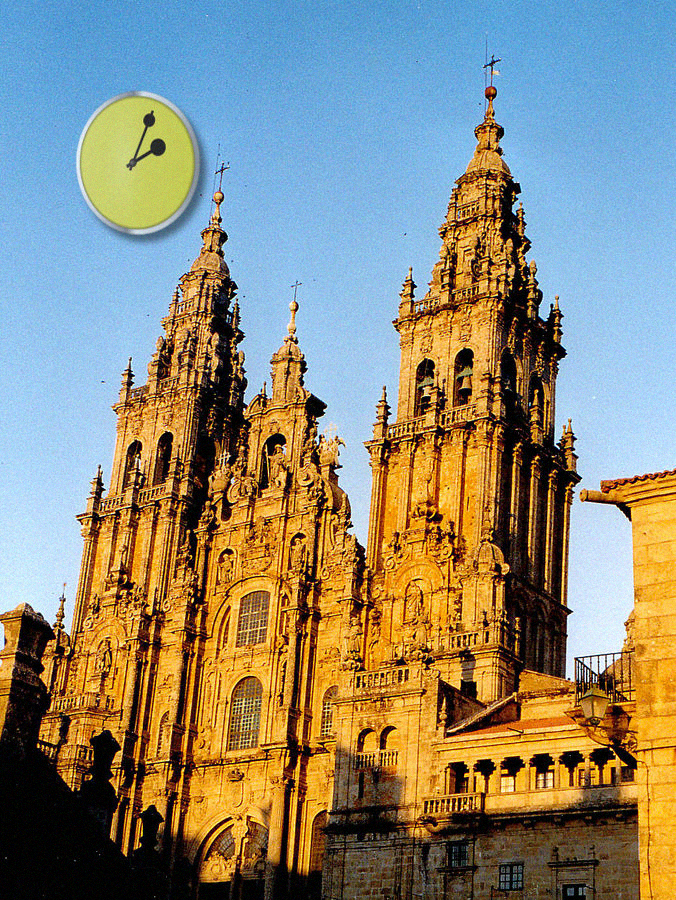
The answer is 2.04
